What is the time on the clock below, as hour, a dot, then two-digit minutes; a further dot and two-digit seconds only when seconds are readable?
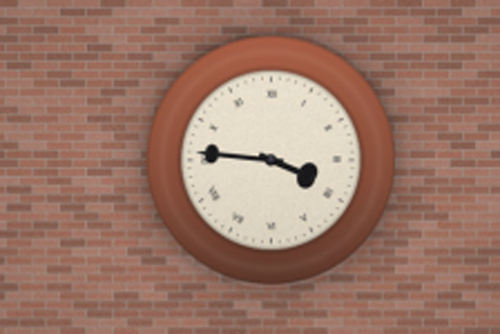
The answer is 3.46
